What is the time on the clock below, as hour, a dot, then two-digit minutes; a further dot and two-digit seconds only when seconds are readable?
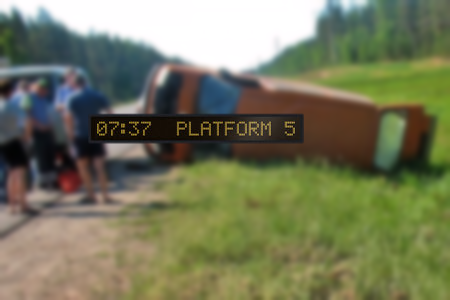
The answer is 7.37
